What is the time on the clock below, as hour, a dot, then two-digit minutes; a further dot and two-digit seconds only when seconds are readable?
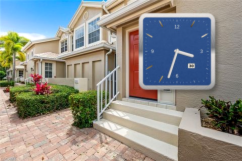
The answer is 3.33
